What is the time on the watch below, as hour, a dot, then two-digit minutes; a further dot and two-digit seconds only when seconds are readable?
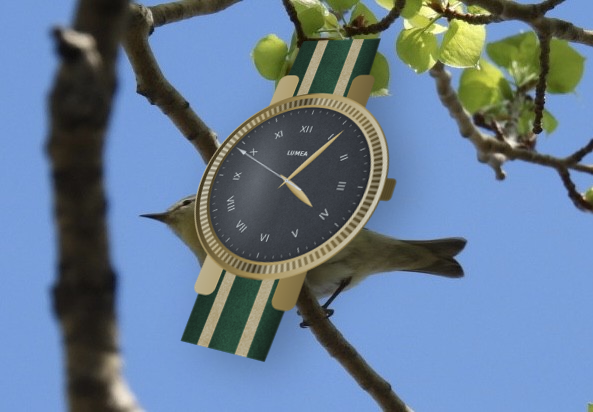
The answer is 4.05.49
